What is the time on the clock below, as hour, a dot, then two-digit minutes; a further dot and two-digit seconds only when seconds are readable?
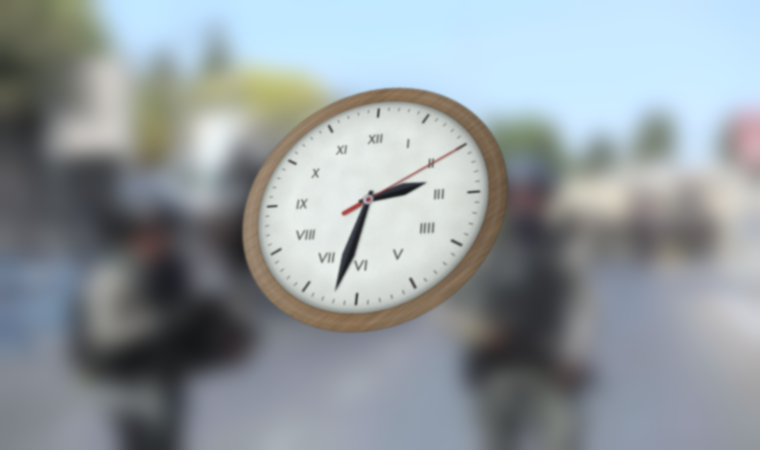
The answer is 2.32.10
